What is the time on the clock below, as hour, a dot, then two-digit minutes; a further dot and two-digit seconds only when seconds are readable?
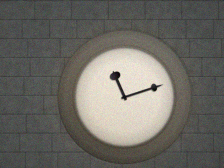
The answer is 11.12
